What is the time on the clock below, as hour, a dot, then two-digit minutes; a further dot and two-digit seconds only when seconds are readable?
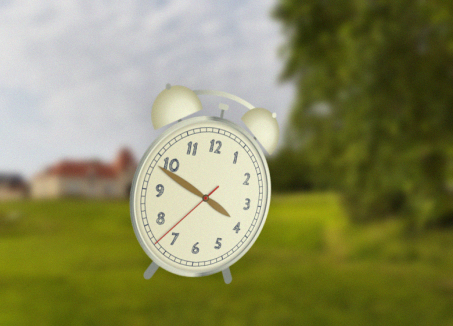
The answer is 3.48.37
